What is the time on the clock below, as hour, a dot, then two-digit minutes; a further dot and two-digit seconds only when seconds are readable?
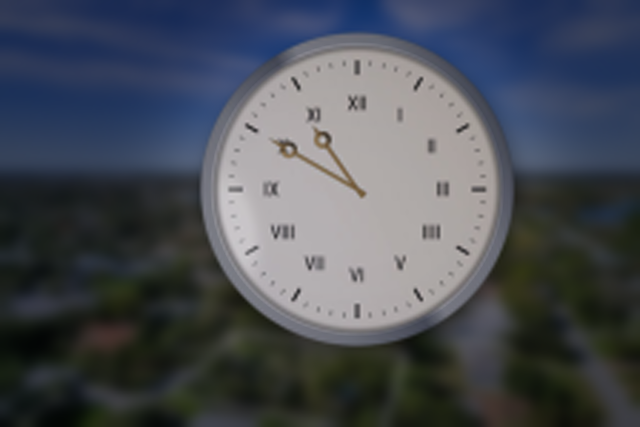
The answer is 10.50
